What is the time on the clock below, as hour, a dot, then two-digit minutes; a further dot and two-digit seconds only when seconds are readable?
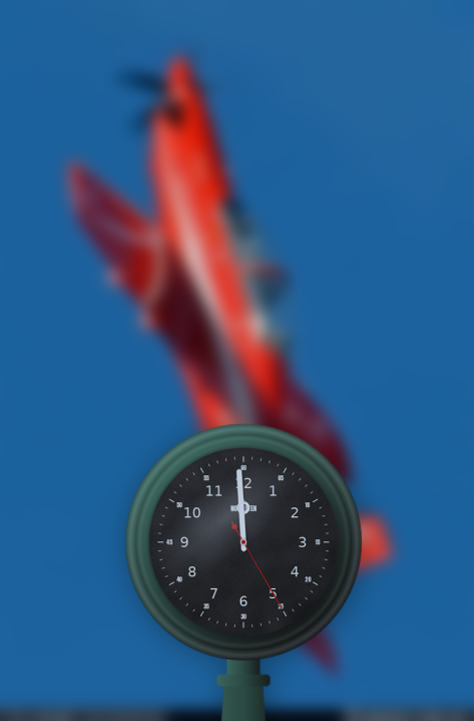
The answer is 11.59.25
